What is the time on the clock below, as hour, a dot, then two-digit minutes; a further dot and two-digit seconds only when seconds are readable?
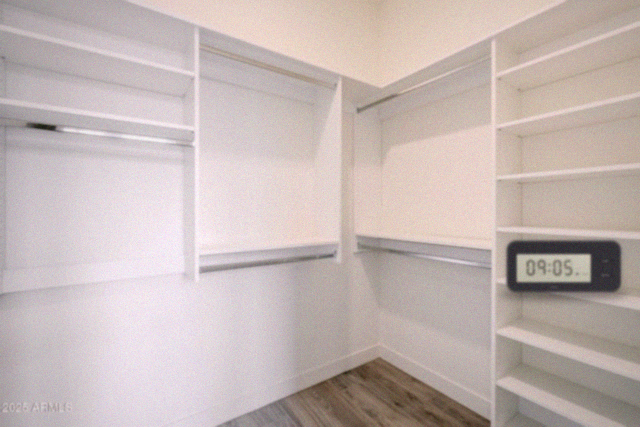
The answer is 9.05
